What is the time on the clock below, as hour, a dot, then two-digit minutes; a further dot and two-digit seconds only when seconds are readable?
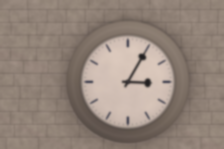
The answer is 3.05
